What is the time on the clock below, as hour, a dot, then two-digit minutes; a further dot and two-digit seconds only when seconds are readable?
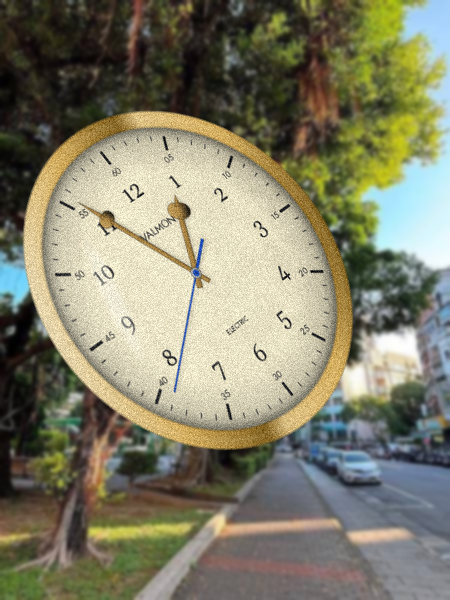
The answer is 12.55.39
